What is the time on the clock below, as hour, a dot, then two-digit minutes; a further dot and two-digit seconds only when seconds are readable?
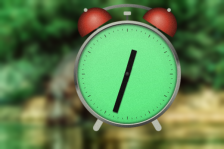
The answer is 12.33
